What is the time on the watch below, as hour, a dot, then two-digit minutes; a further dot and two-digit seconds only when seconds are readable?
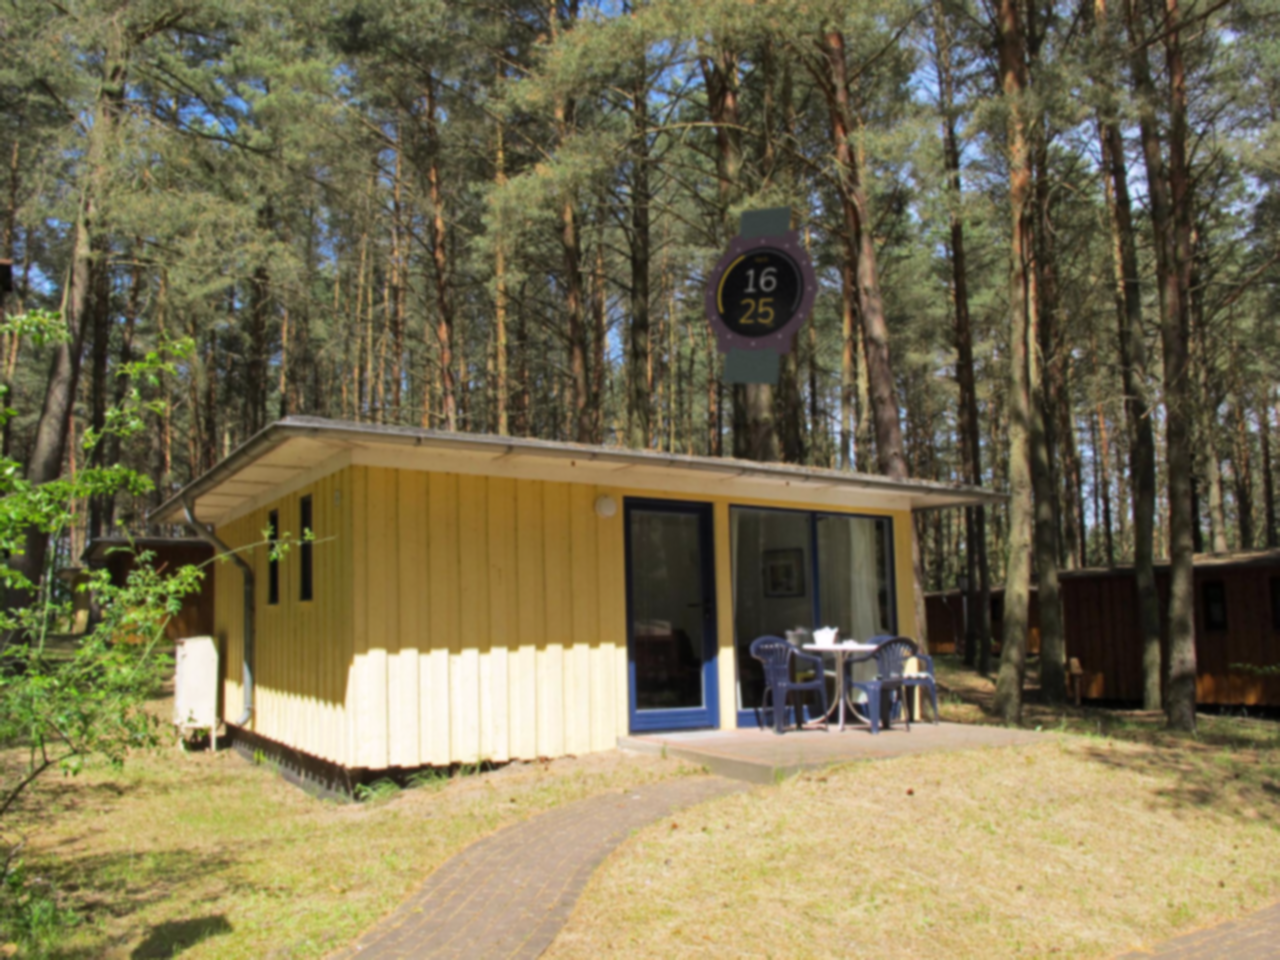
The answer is 16.25
